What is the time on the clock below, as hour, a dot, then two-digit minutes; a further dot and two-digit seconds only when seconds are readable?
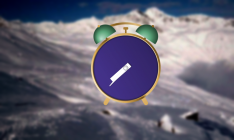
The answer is 7.37
